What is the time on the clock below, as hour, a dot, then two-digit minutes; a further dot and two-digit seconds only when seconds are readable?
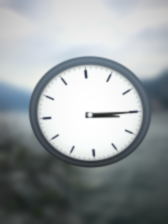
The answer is 3.15
